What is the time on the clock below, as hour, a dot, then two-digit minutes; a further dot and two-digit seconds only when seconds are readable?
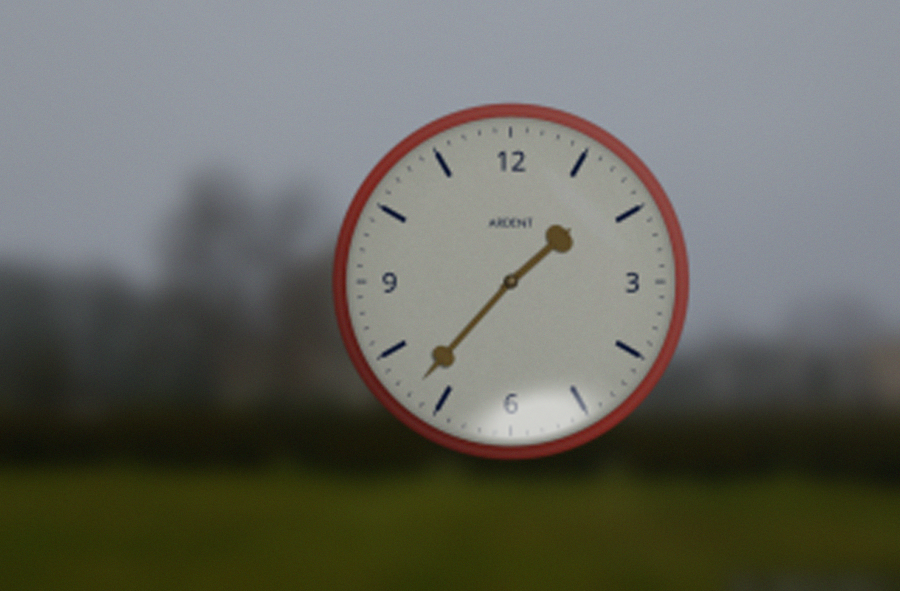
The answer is 1.37
